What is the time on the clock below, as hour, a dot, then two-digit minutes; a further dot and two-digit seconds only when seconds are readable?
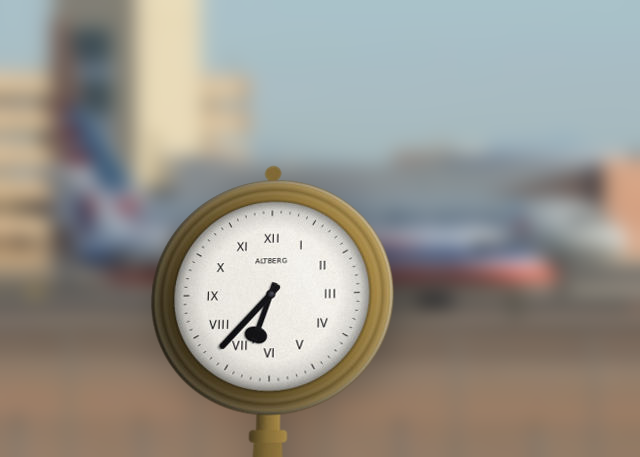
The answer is 6.37
